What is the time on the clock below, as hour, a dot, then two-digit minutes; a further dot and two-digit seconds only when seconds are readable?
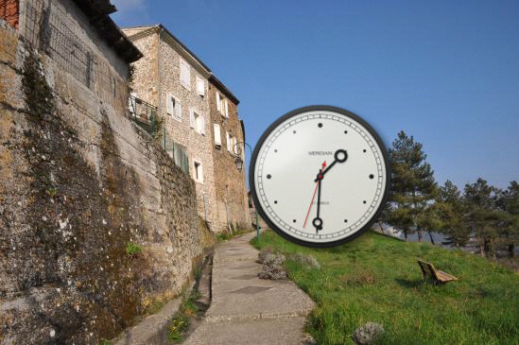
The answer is 1.30.33
